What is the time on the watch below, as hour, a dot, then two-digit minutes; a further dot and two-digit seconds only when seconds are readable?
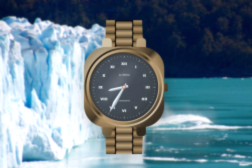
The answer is 8.35
